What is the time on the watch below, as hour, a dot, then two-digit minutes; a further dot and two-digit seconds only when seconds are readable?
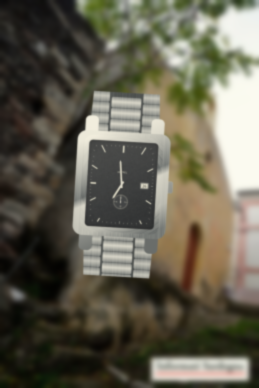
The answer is 6.59
